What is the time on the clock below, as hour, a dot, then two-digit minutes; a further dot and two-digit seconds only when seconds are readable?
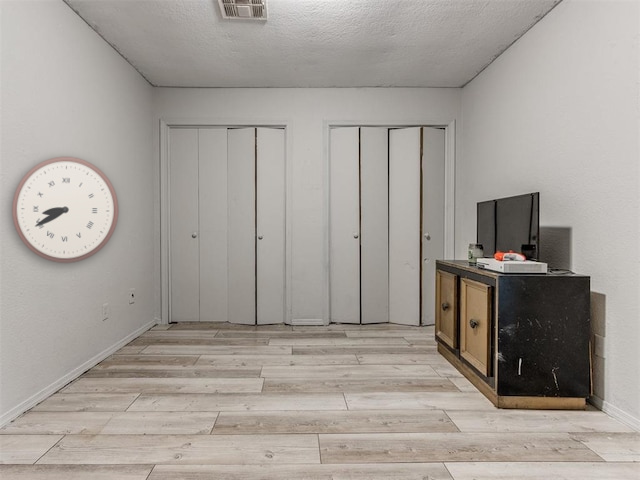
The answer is 8.40
